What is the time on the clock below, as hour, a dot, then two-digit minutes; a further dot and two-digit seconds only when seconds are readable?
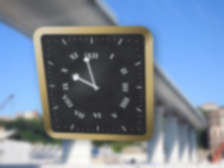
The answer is 9.58
